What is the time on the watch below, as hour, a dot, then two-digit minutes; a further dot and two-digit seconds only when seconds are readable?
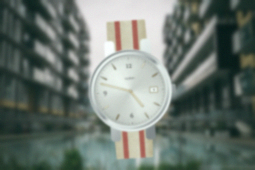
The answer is 4.48
